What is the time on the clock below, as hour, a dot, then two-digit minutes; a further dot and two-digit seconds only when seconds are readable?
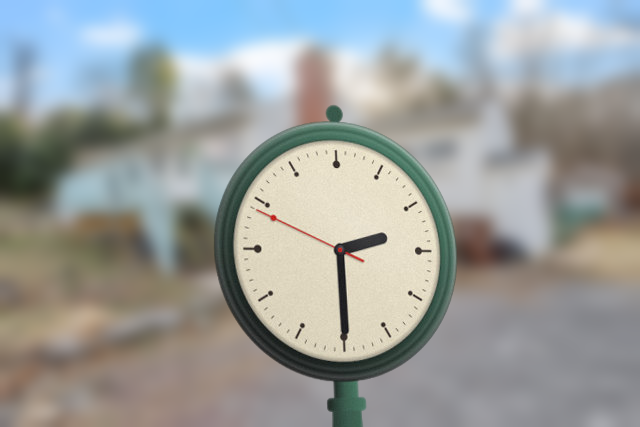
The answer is 2.29.49
